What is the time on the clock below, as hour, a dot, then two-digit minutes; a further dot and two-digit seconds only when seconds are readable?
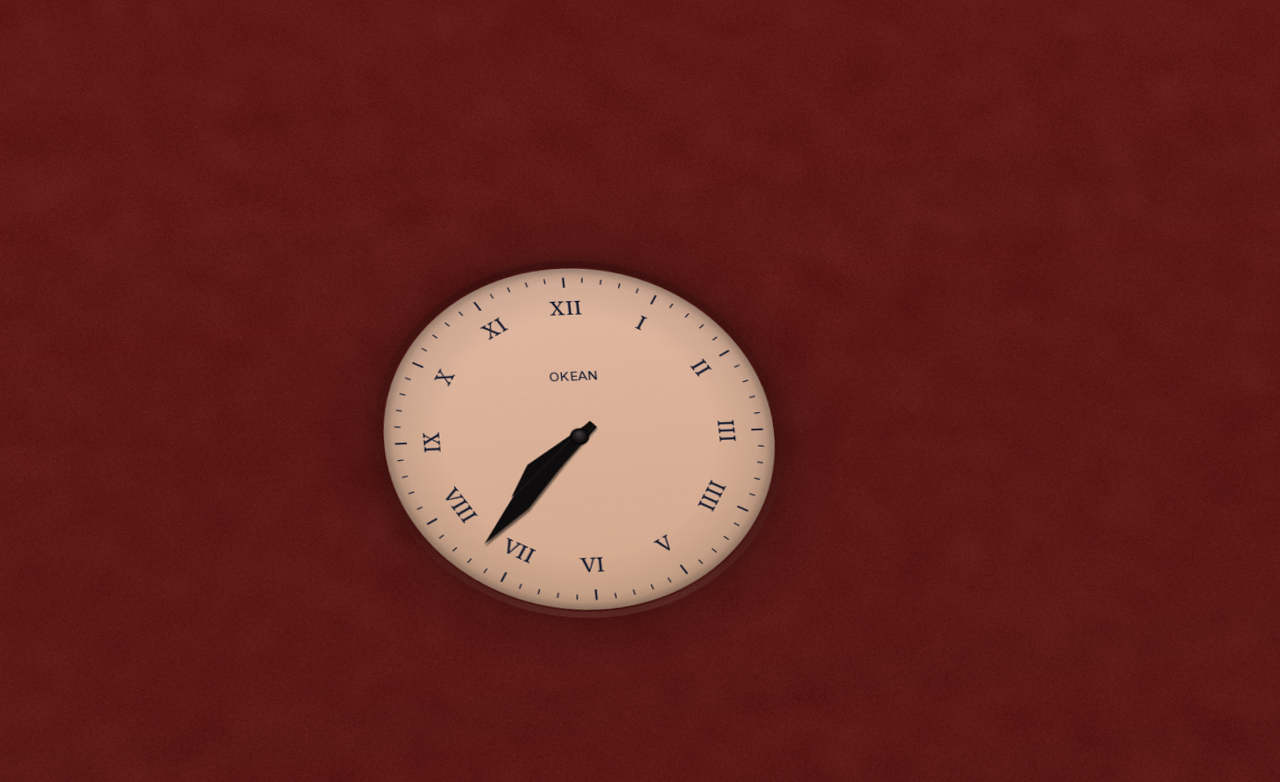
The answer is 7.37
